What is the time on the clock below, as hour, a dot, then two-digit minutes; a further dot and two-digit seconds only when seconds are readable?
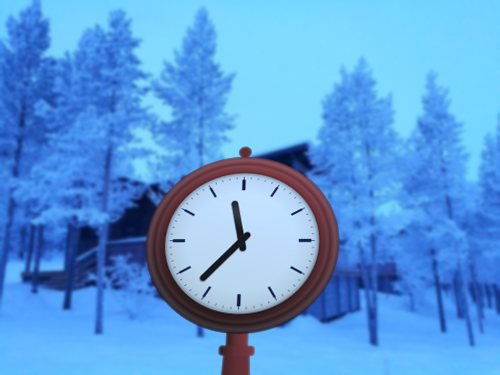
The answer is 11.37
